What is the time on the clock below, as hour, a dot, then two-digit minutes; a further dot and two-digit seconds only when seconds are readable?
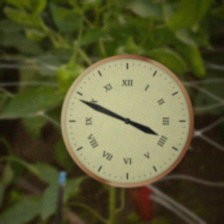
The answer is 3.49
